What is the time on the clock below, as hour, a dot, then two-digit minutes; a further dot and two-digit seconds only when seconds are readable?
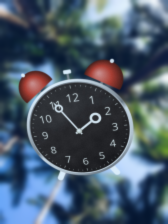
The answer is 1.55
